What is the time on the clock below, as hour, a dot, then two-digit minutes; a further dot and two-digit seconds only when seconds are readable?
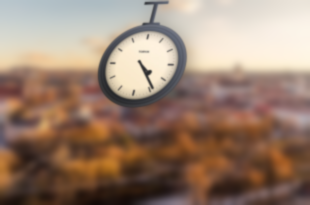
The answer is 4.24
